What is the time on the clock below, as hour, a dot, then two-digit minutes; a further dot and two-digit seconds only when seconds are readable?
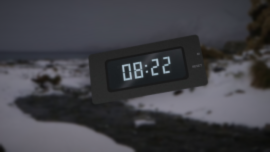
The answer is 8.22
